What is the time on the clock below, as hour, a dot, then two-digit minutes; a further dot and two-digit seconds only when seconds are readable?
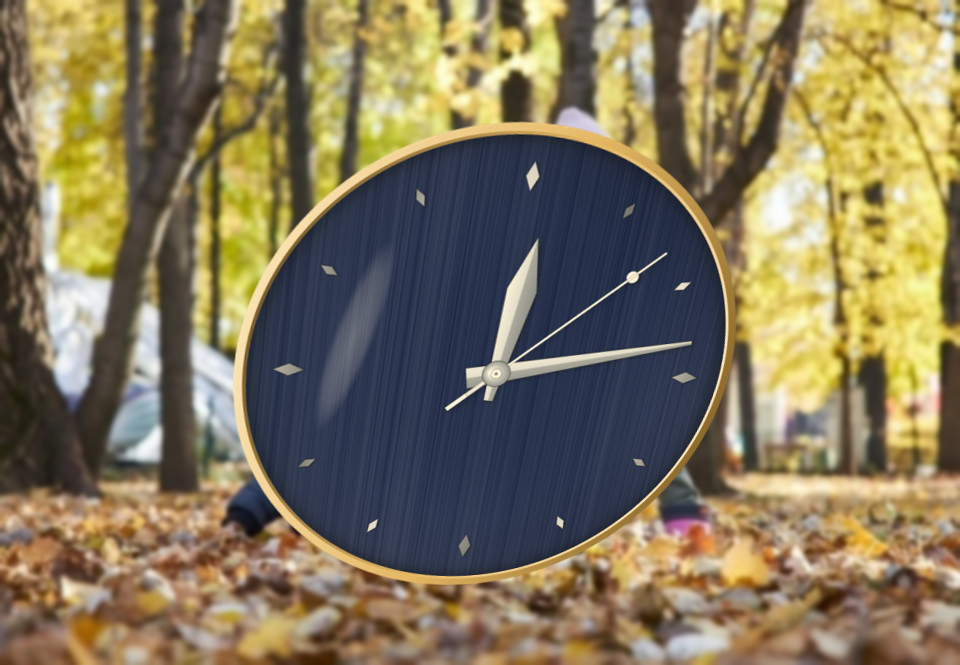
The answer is 12.13.08
